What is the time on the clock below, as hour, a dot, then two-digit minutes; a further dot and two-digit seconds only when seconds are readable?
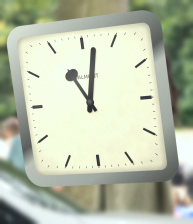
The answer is 11.02
